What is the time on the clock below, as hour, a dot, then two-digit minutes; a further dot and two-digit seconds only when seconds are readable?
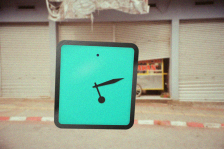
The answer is 5.12
